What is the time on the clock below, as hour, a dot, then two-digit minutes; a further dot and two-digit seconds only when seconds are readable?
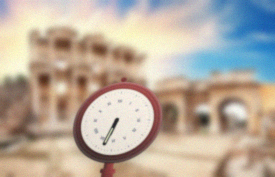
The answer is 6.33
